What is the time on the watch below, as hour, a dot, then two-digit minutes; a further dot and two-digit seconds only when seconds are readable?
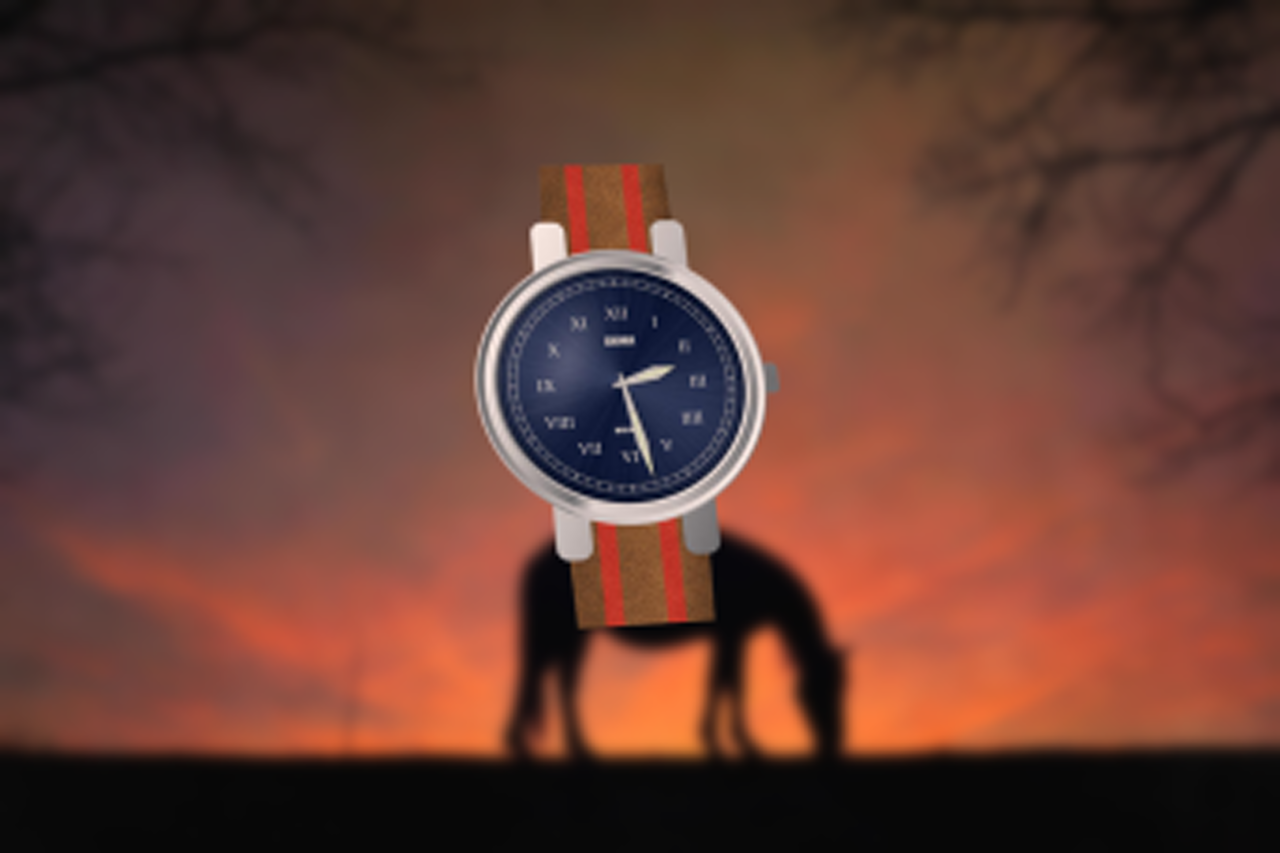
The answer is 2.28
